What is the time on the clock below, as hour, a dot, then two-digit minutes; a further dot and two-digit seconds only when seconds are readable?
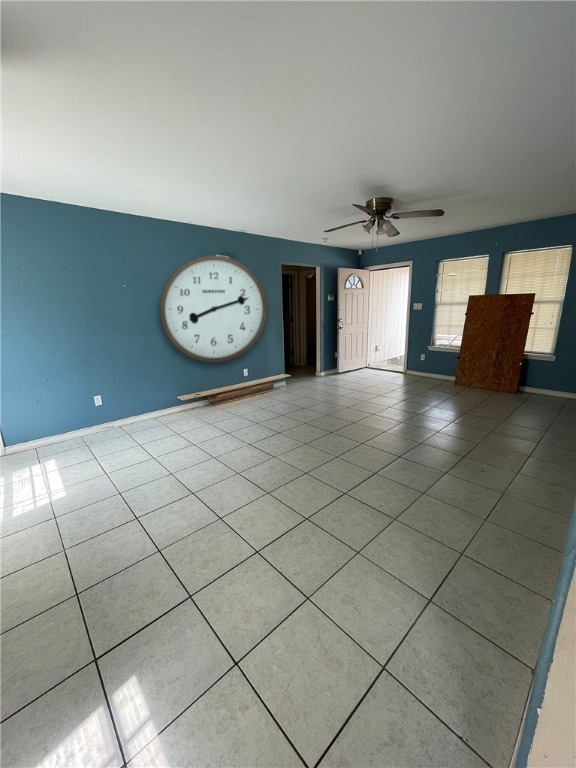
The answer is 8.12
